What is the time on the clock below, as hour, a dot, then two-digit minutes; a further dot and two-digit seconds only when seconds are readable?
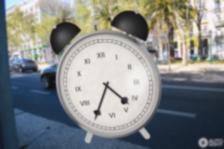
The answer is 4.35
